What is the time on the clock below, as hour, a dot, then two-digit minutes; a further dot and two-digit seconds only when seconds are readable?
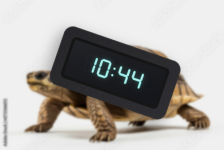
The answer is 10.44
